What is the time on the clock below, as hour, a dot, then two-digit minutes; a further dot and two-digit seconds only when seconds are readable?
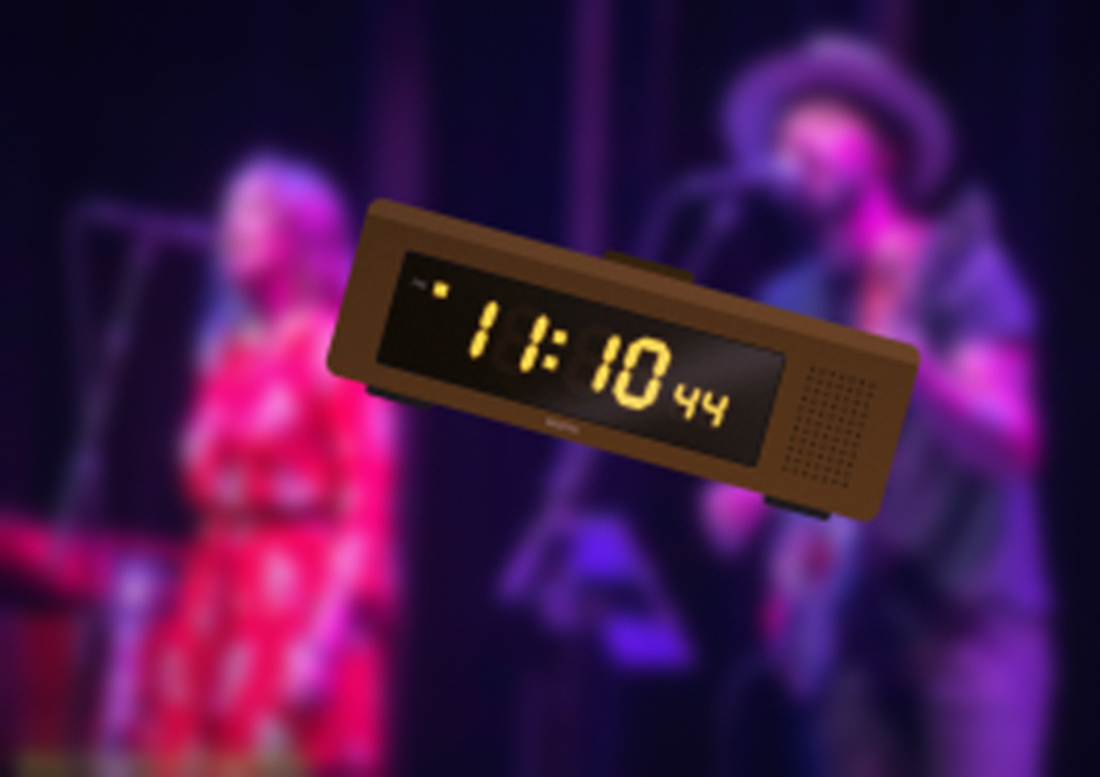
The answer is 11.10.44
